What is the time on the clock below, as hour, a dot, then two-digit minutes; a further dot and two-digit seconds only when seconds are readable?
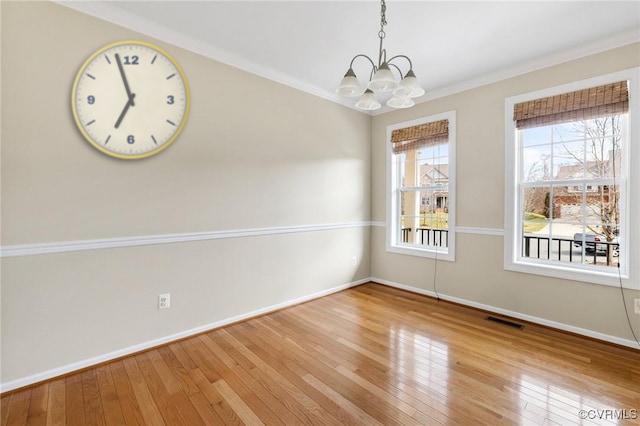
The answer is 6.57
